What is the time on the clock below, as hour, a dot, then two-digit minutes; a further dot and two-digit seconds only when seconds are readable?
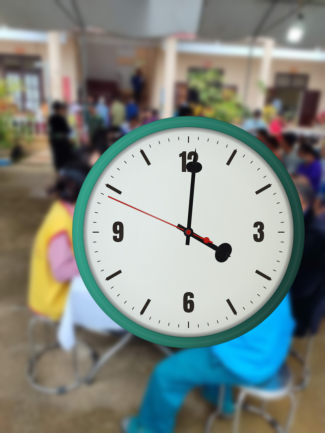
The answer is 4.00.49
